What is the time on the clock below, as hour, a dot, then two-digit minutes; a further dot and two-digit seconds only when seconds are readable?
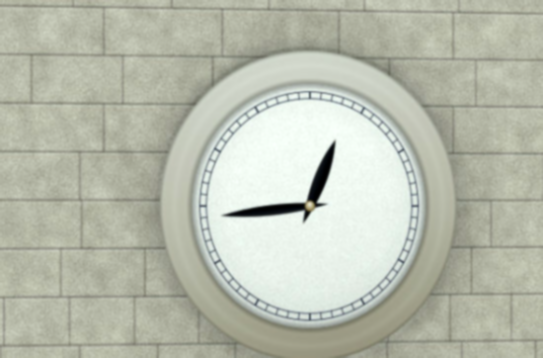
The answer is 12.44
